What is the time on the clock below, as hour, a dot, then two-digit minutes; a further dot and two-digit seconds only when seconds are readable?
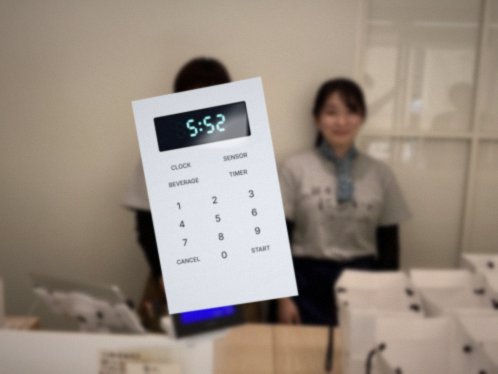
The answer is 5.52
